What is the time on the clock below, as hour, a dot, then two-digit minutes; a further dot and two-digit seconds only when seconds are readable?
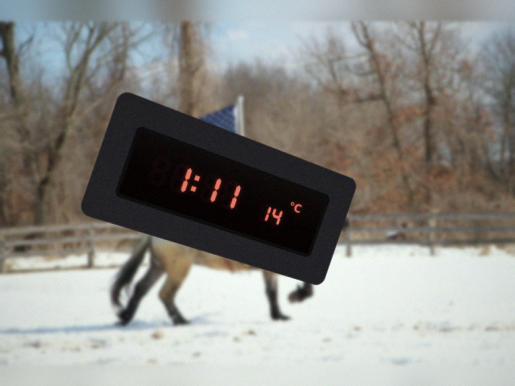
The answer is 1.11
